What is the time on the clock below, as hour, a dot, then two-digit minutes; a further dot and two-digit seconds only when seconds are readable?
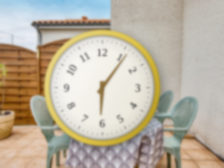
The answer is 6.06
